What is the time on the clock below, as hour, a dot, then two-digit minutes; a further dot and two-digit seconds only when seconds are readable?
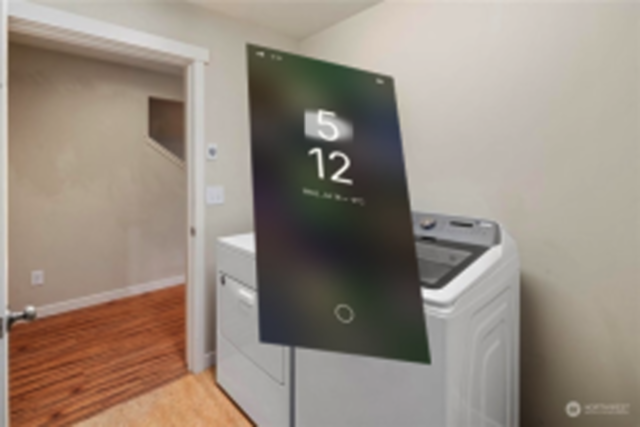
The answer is 5.12
